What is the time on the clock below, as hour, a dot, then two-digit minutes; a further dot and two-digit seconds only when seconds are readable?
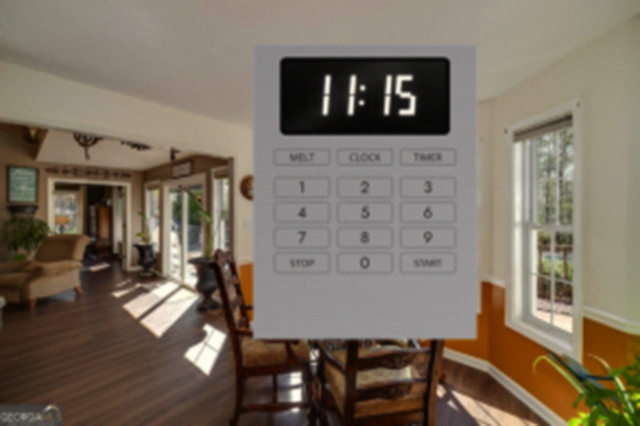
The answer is 11.15
